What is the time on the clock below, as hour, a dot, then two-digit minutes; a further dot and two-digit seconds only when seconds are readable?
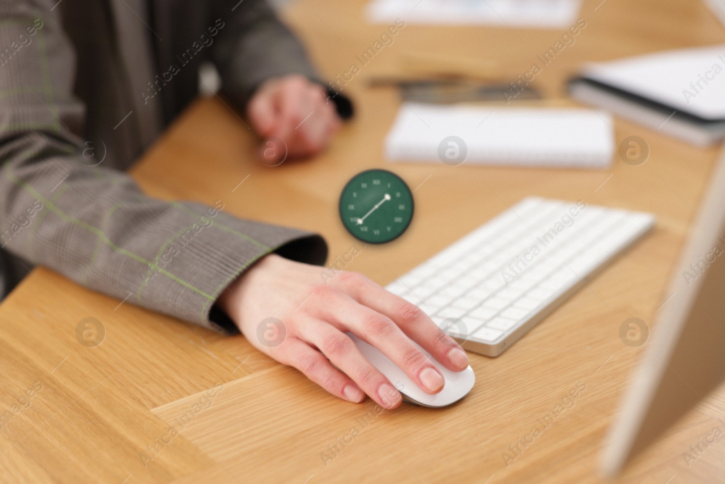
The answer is 1.38
